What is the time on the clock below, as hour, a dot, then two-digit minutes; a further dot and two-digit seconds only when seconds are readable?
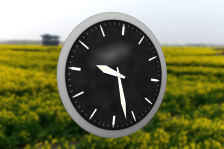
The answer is 9.27
